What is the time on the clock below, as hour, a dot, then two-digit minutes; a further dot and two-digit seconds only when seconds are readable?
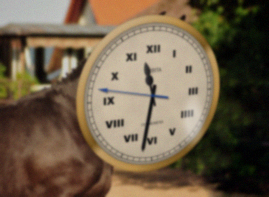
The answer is 11.31.47
